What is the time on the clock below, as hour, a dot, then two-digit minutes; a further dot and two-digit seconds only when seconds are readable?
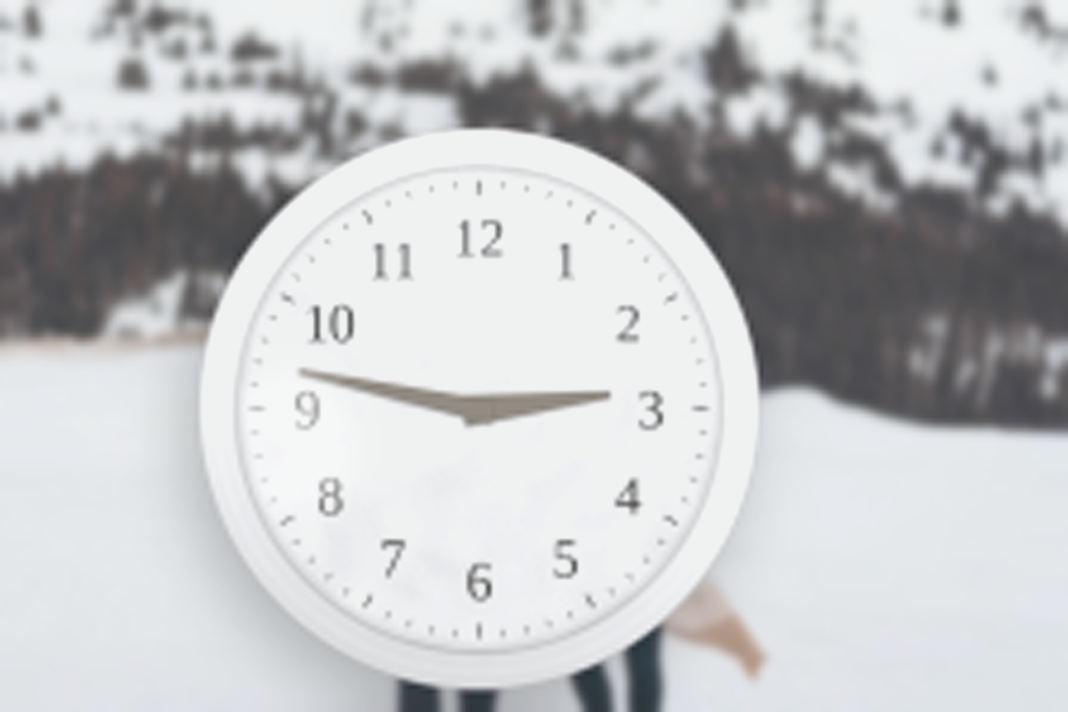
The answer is 2.47
